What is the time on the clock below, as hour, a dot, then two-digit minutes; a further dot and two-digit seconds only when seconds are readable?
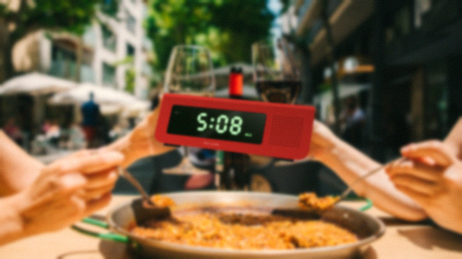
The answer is 5.08
